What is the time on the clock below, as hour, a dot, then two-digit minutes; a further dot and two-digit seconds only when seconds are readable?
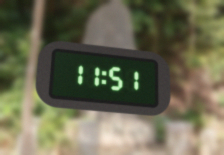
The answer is 11.51
